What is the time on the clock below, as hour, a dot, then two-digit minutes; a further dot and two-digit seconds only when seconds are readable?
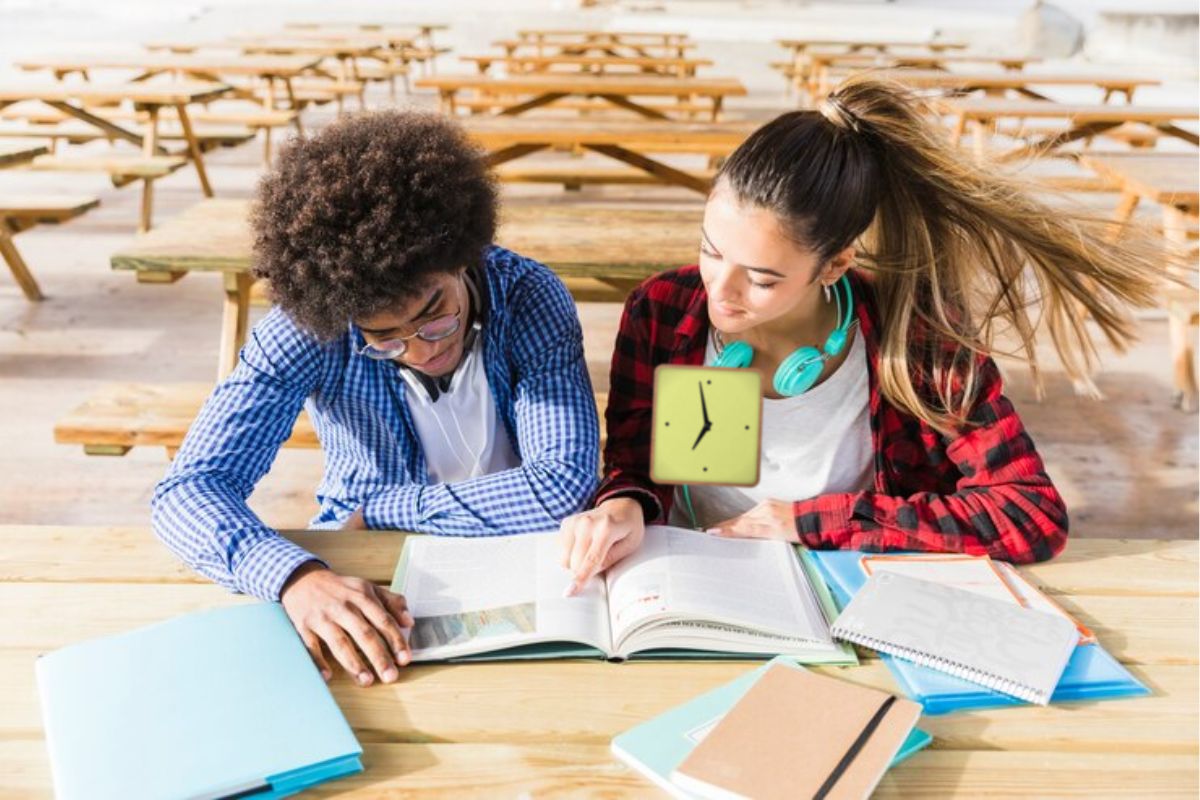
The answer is 6.58
